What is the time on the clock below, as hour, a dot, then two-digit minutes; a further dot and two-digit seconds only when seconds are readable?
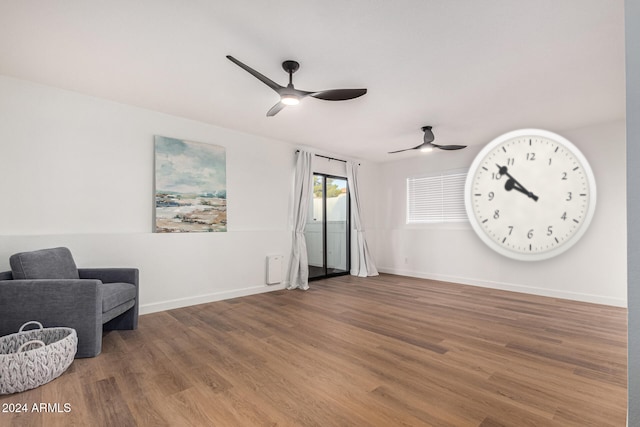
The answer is 9.52
